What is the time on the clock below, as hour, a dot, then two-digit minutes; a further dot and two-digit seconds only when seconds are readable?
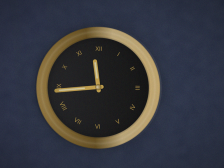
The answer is 11.44
